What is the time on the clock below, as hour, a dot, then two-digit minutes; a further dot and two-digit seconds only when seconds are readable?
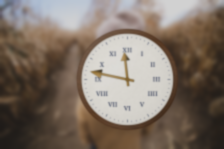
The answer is 11.47
